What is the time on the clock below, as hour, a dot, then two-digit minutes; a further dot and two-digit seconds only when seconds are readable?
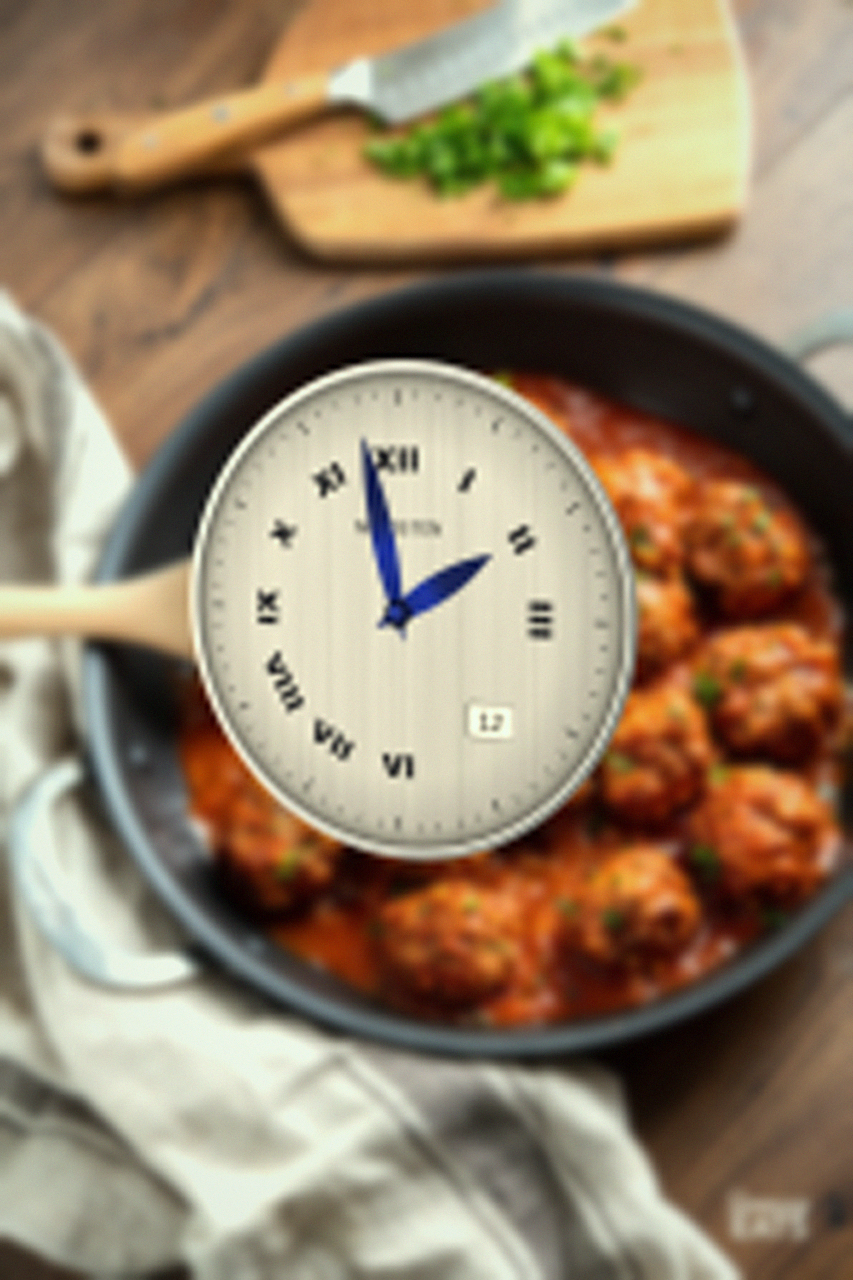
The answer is 1.58
